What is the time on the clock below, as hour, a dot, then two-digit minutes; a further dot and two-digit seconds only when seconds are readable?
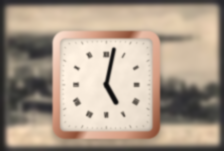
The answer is 5.02
